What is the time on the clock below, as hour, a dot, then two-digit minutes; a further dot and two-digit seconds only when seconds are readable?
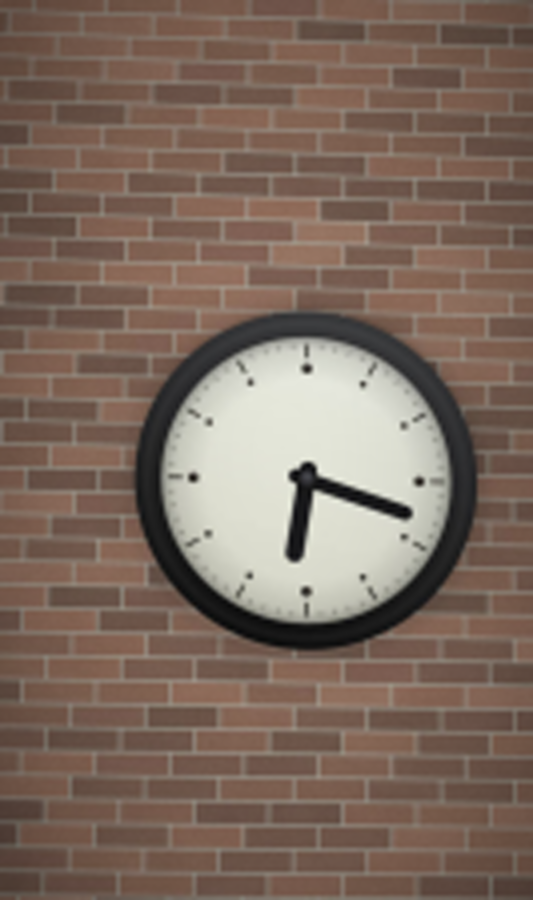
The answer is 6.18
